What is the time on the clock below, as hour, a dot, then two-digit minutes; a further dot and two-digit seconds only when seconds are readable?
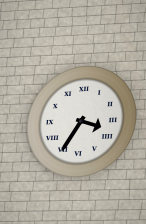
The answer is 3.35
